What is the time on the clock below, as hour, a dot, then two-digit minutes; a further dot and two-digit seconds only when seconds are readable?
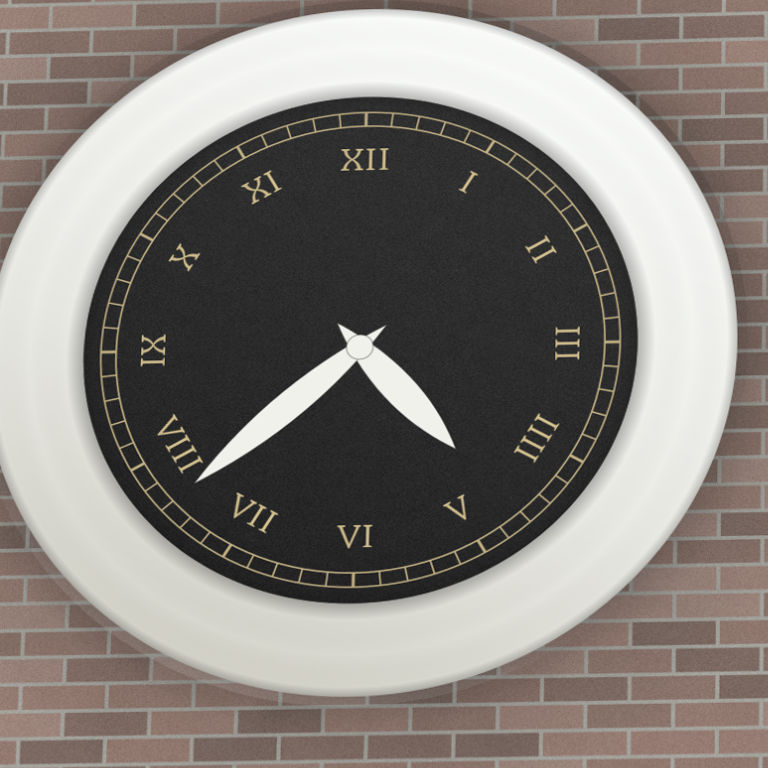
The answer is 4.38
